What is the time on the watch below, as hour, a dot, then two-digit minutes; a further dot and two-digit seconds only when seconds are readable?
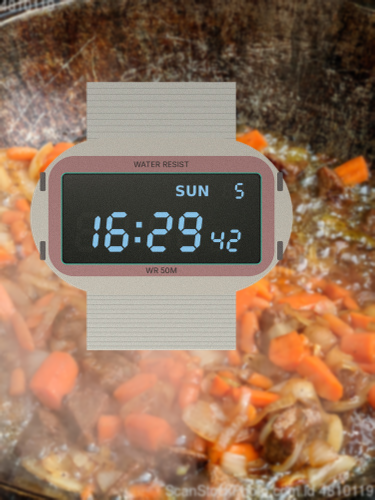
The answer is 16.29.42
